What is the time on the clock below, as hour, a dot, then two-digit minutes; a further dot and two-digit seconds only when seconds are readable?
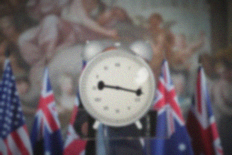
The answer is 9.17
